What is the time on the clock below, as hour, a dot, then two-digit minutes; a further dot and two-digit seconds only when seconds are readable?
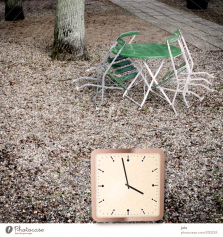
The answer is 3.58
